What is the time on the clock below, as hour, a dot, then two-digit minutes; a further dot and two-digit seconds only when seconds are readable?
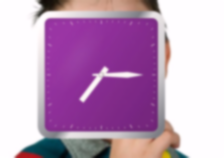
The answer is 7.15
